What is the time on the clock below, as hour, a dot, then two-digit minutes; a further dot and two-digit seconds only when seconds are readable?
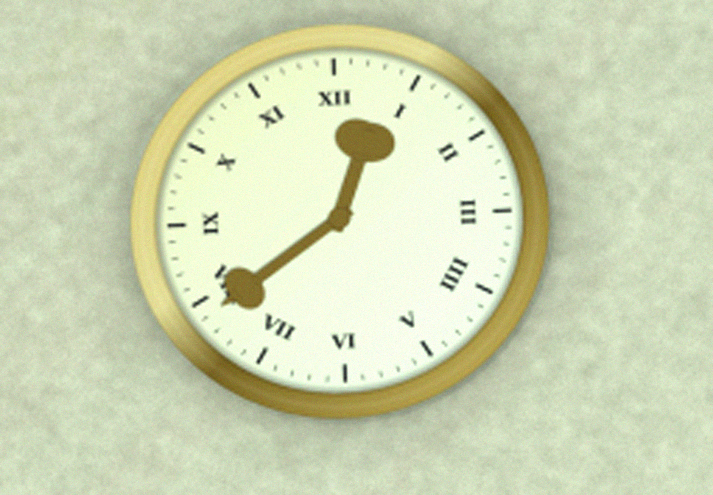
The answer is 12.39
